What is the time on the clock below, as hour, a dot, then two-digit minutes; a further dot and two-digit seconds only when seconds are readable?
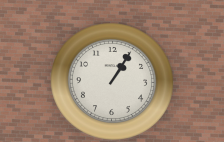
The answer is 1.05
